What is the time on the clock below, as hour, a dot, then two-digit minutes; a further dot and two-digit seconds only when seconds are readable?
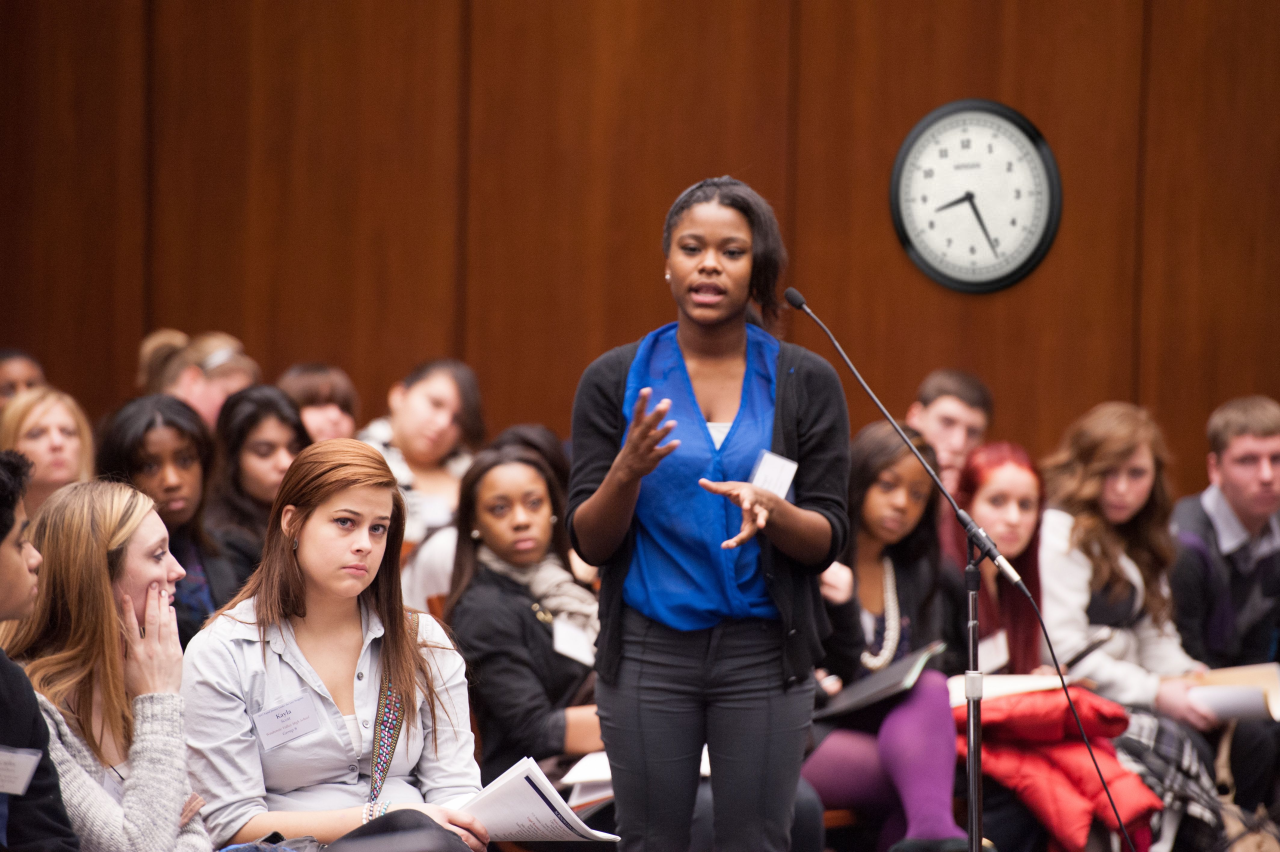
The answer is 8.26
